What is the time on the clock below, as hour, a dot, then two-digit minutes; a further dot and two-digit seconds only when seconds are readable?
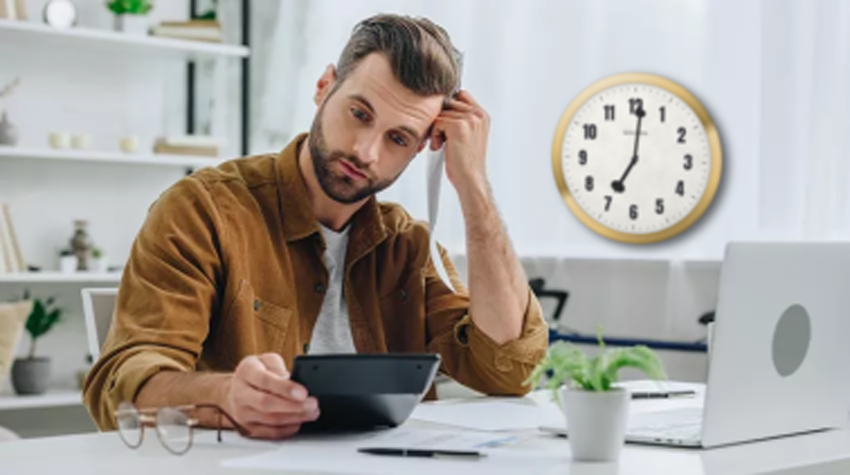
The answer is 7.01
